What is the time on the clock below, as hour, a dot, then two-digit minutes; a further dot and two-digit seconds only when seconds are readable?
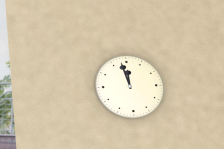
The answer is 11.58
